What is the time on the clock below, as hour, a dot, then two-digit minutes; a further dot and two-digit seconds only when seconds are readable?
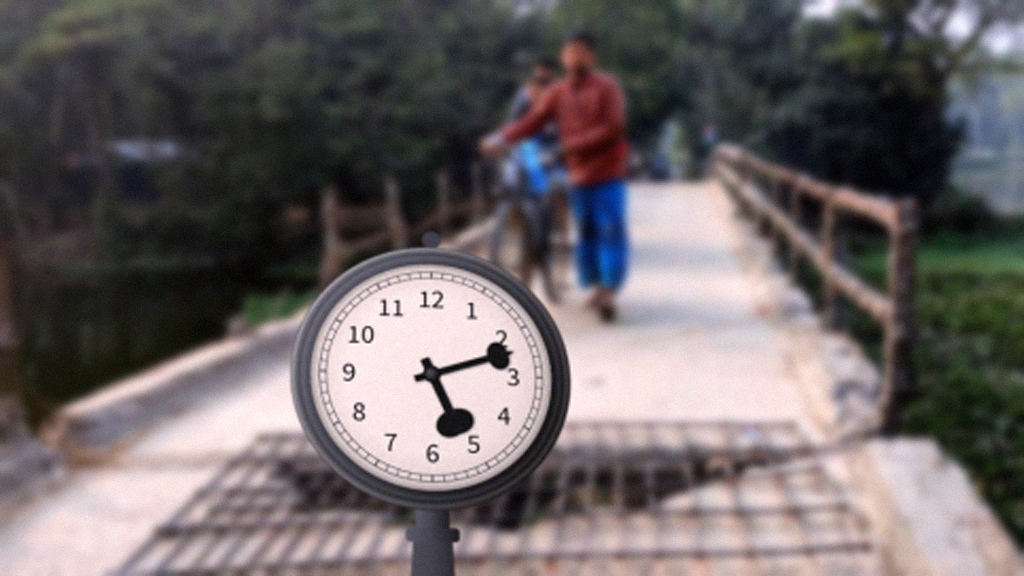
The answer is 5.12
